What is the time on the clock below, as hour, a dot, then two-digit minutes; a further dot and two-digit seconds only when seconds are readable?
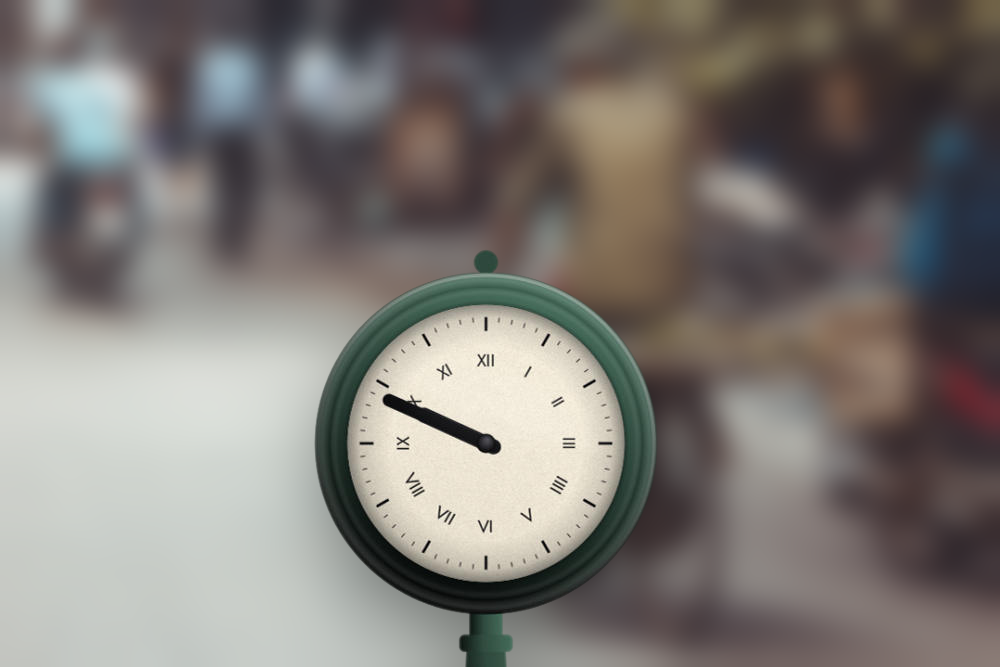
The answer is 9.49
